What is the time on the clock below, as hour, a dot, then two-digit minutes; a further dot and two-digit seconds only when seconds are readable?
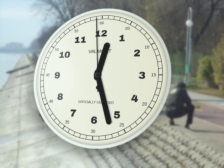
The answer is 12.26.59
